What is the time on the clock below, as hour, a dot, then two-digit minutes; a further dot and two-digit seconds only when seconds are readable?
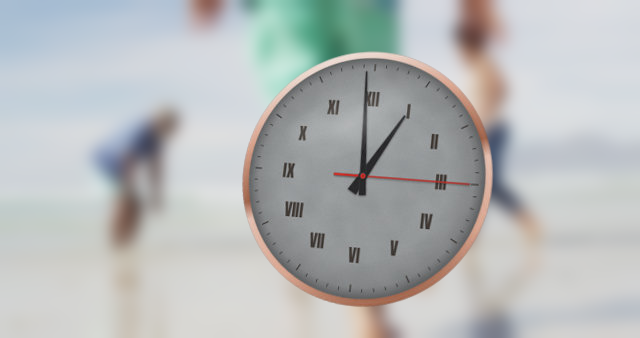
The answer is 12.59.15
